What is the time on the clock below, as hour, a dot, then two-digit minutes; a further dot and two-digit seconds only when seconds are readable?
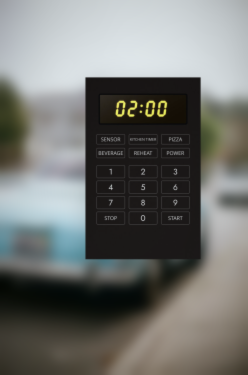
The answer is 2.00
